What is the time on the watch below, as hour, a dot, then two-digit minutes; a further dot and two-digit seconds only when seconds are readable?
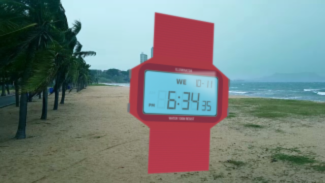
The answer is 6.34.35
